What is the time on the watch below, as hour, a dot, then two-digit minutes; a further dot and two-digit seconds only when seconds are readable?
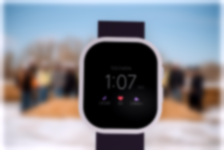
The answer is 1.07
